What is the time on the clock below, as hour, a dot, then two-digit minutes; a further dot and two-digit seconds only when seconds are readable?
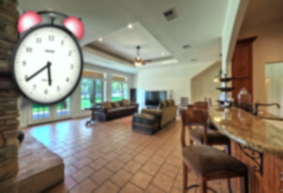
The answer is 5.39
